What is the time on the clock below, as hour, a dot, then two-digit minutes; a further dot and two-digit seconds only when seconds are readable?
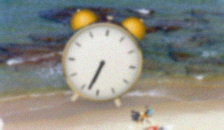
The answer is 6.33
